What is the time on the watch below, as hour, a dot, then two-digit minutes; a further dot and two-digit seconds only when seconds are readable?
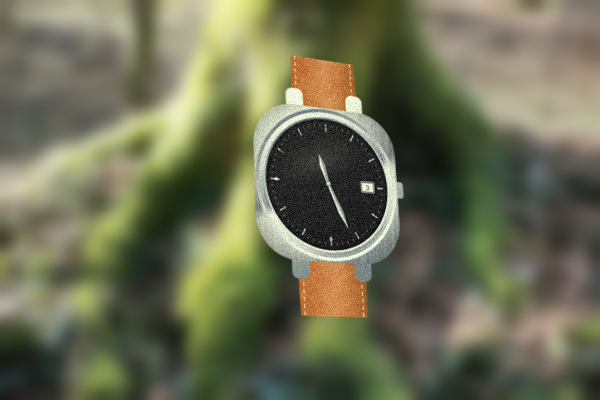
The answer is 11.26
